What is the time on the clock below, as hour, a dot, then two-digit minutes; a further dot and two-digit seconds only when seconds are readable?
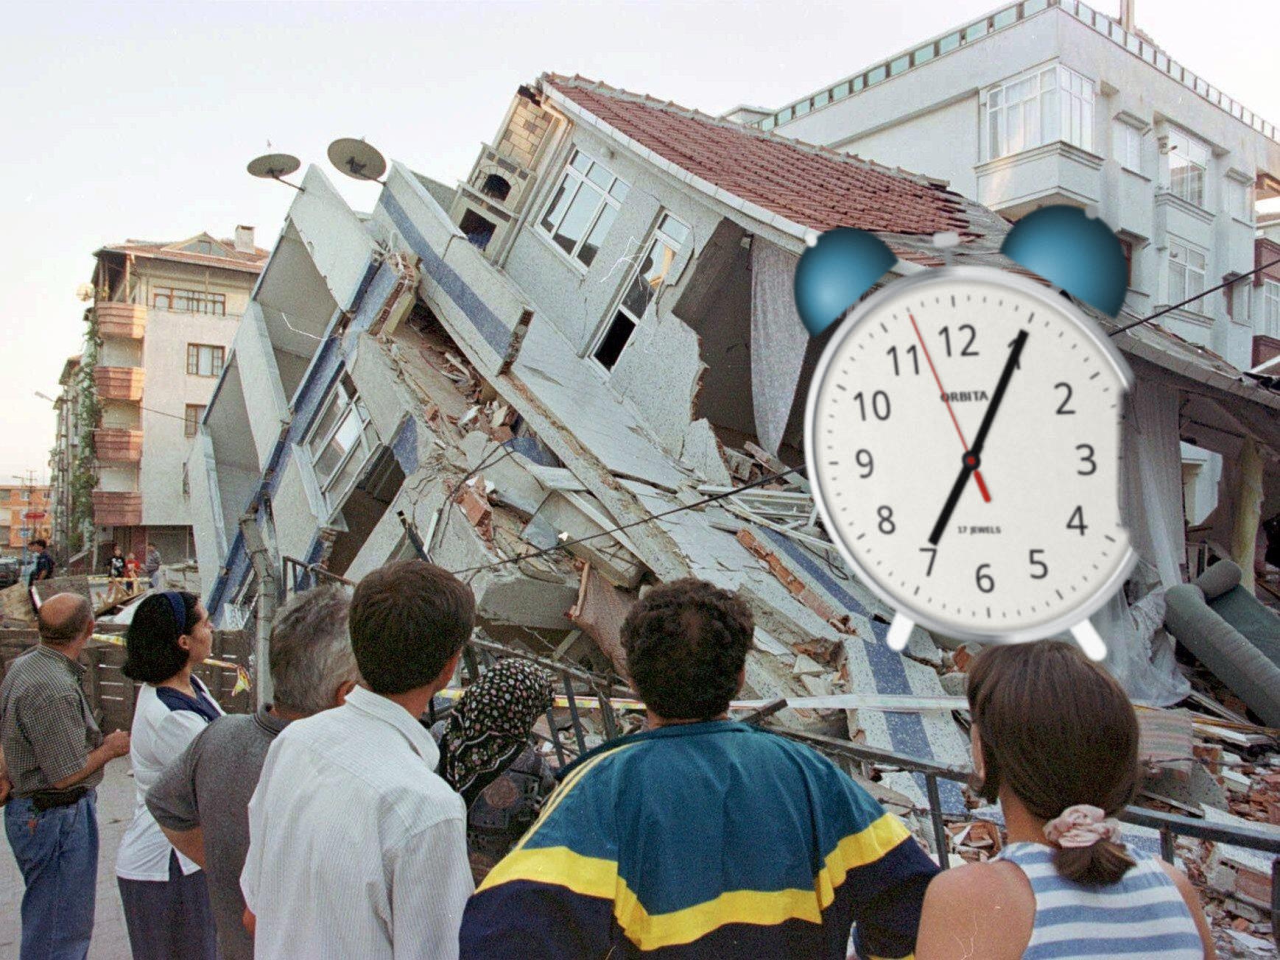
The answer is 7.04.57
